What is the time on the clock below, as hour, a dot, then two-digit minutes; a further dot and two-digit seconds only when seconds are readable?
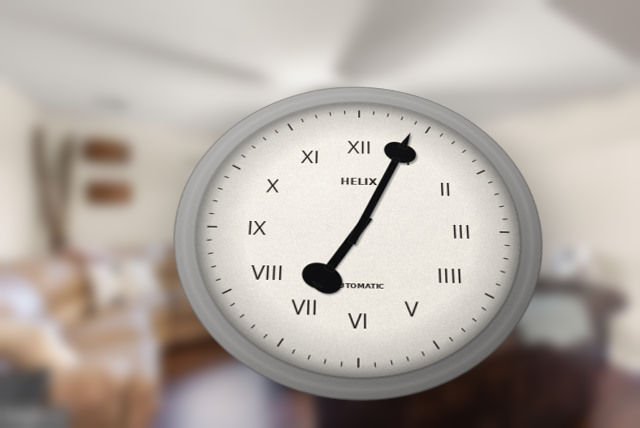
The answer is 7.04
